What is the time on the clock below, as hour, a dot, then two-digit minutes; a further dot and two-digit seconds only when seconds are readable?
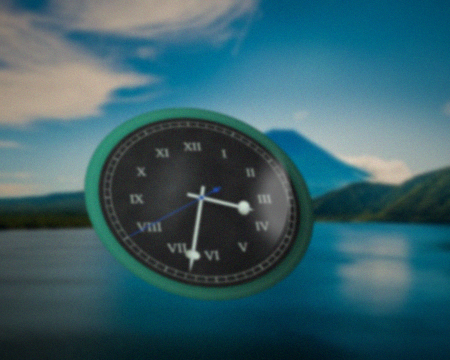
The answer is 3.32.40
